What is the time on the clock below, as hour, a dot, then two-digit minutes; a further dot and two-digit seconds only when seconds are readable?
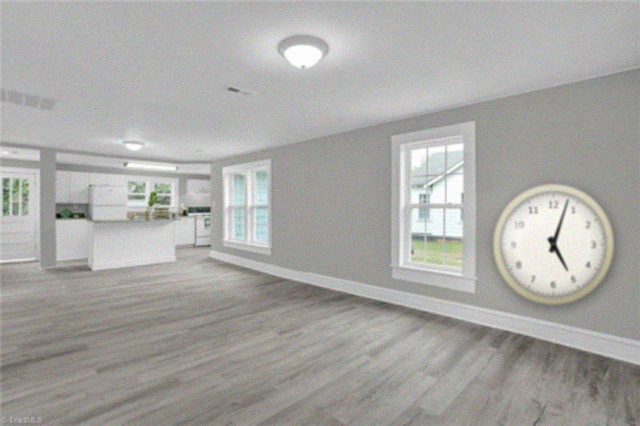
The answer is 5.03
